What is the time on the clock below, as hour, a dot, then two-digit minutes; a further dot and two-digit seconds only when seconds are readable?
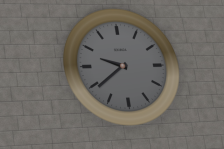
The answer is 9.39
